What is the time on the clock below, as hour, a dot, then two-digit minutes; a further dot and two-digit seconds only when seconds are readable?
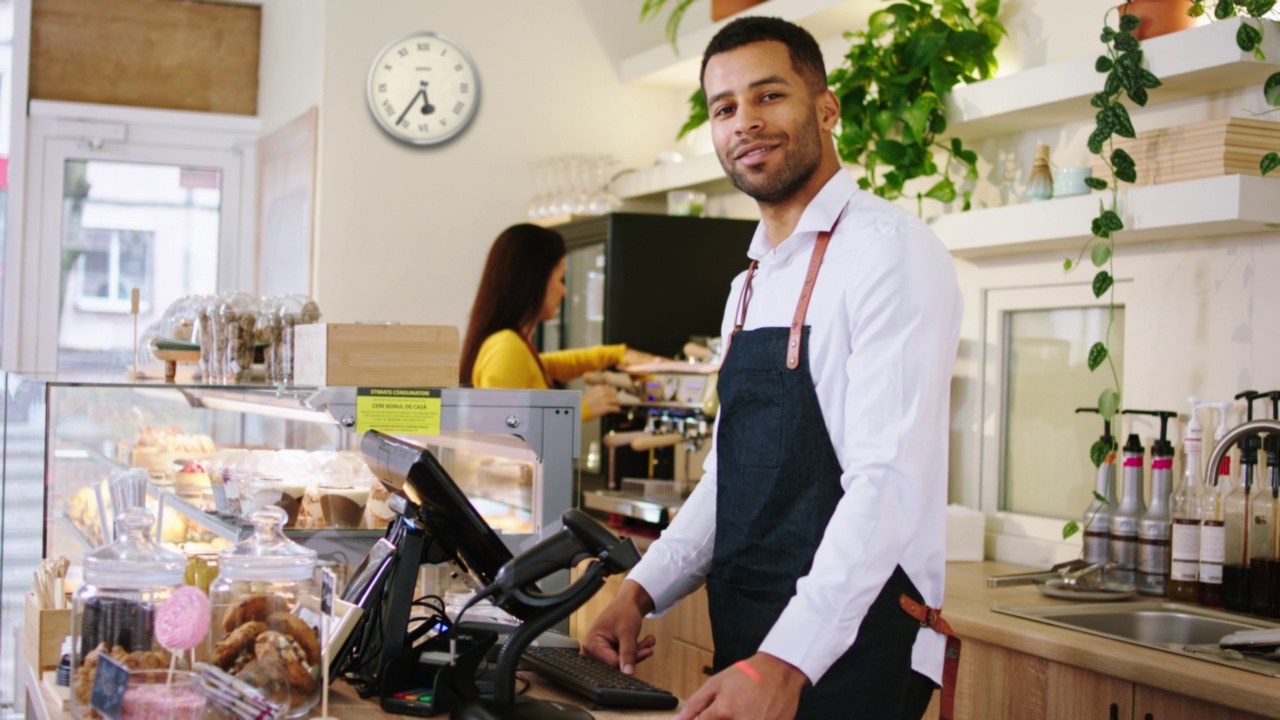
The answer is 5.36
